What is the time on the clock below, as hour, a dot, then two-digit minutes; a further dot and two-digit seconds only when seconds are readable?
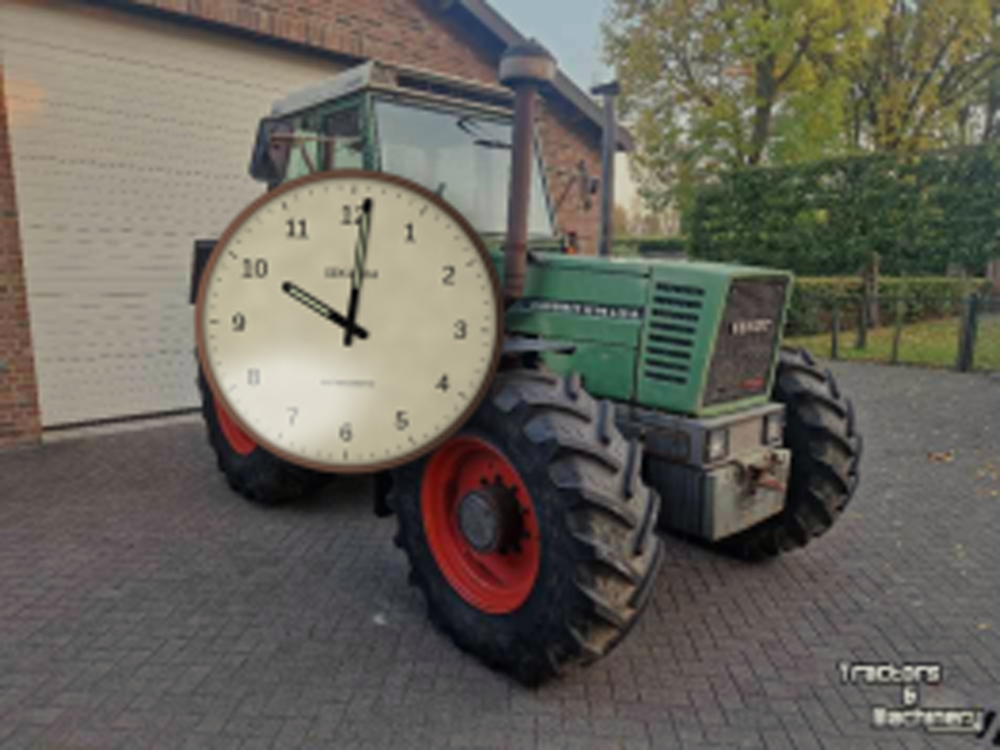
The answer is 10.01
